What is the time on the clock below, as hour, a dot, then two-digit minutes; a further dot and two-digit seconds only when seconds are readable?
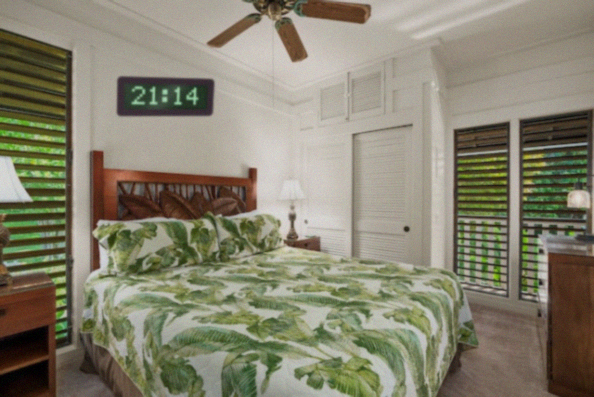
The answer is 21.14
